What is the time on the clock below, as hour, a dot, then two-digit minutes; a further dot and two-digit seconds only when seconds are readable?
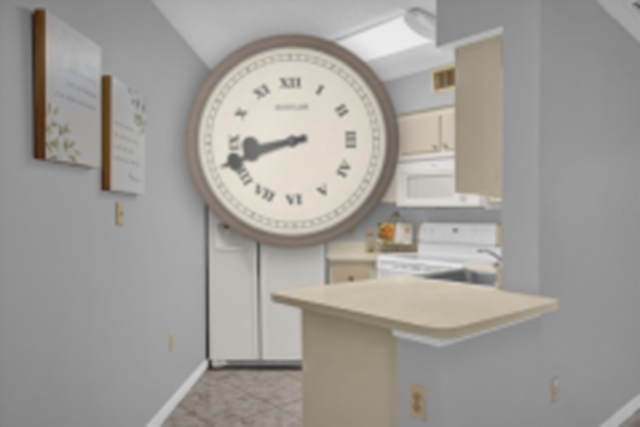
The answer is 8.42
